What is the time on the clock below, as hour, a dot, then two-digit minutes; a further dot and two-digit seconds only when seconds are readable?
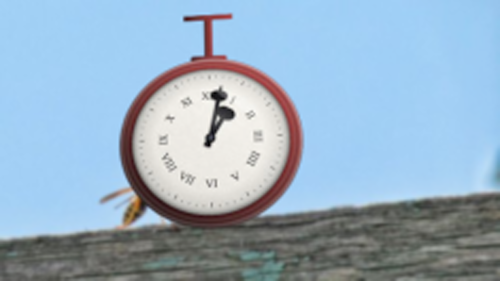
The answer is 1.02
